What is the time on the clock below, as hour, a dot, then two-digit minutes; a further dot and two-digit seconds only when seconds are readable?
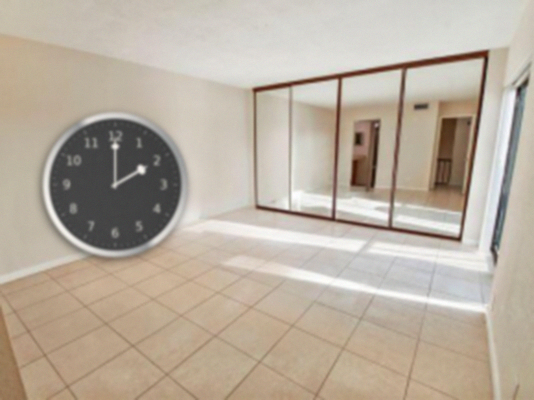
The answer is 2.00
